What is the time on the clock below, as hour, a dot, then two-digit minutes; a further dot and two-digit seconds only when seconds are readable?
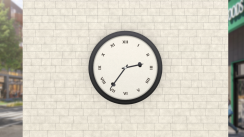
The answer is 2.36
